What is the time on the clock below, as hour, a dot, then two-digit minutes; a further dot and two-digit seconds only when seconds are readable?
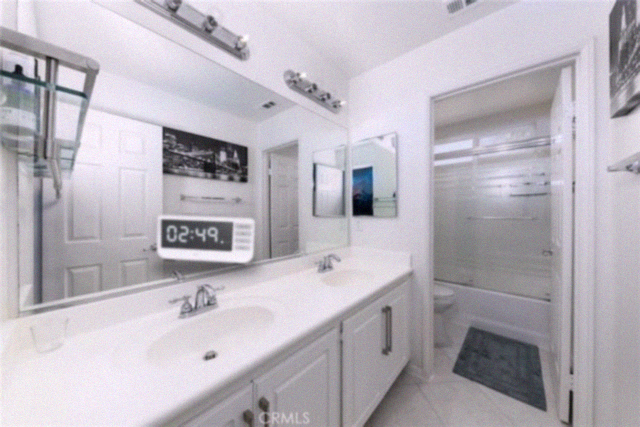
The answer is 2.49
